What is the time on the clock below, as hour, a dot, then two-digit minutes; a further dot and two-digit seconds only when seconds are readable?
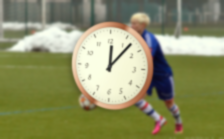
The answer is 12.07
